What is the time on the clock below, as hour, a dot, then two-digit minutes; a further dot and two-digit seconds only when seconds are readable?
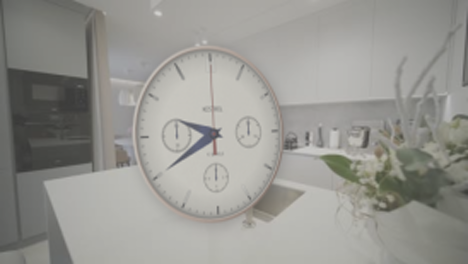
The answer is 9.40
